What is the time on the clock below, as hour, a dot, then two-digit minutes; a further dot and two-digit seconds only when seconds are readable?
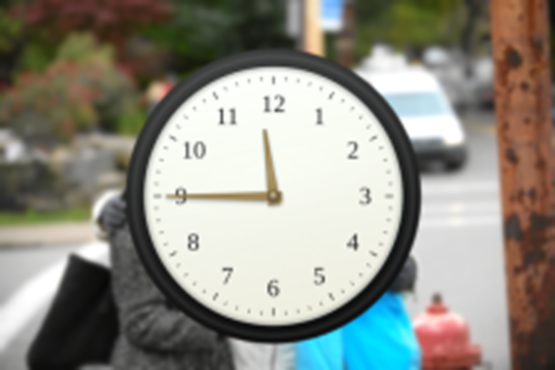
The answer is 11.45
